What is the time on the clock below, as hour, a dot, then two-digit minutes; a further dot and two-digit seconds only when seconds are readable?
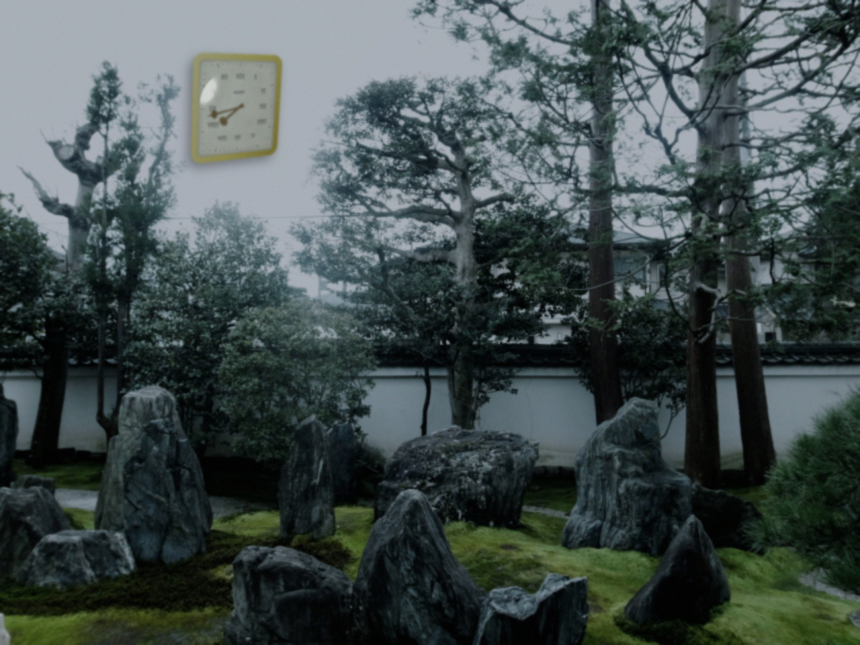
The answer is 7.43
